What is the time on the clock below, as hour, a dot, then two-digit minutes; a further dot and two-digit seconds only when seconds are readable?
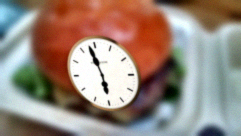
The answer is 5.58
